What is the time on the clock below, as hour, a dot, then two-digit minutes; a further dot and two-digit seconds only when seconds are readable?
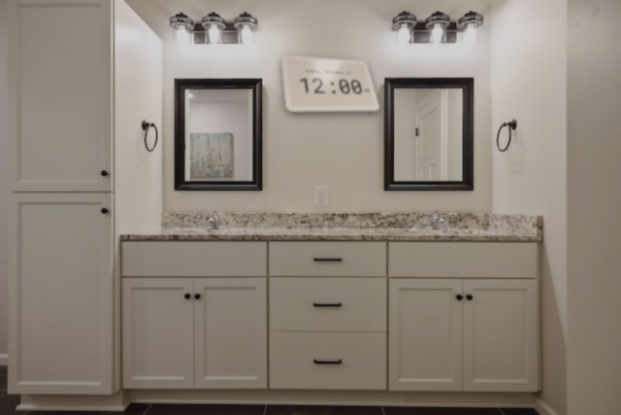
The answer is 12.00
